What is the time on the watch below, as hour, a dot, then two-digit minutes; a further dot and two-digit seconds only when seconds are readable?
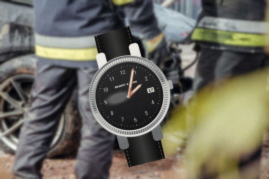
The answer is 2.04
